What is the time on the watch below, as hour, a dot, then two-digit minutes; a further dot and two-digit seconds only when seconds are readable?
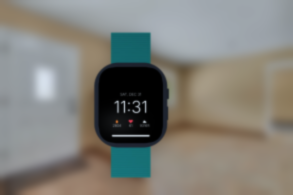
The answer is 11.31
